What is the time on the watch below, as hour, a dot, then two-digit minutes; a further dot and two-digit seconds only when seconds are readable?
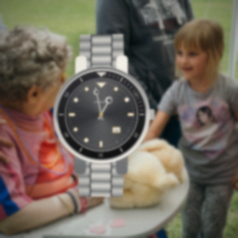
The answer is 12.58
